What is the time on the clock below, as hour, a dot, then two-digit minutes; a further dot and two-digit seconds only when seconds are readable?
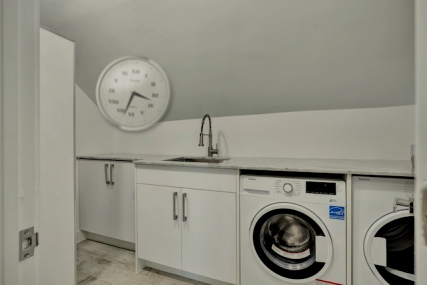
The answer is 3.33
